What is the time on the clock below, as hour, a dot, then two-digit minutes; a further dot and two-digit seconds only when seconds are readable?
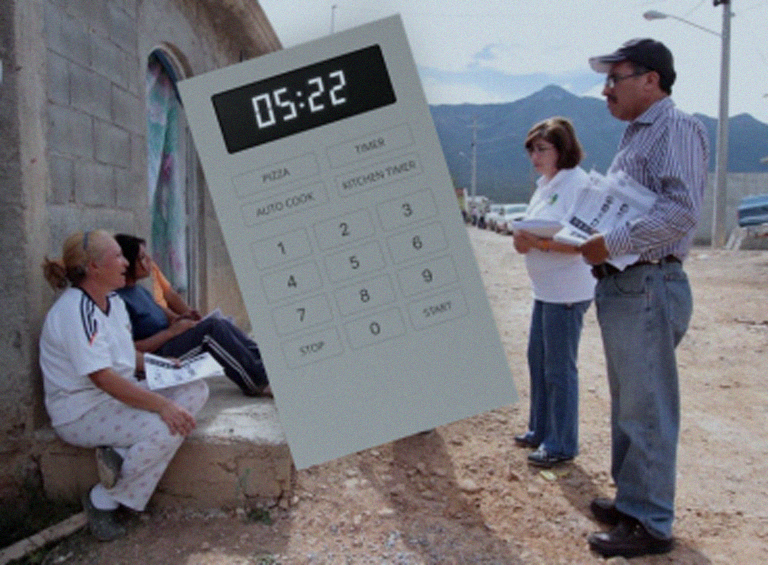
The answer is 5.22
